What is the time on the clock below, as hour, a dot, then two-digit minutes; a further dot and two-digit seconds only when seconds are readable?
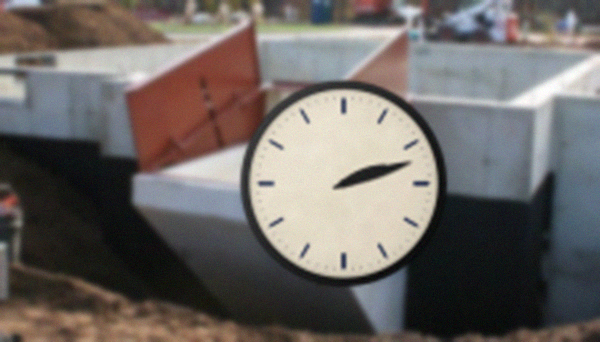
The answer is 2.12
